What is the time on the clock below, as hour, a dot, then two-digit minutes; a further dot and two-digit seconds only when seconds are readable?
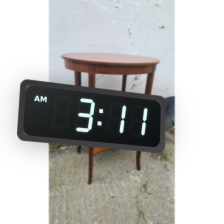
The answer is 3.11
